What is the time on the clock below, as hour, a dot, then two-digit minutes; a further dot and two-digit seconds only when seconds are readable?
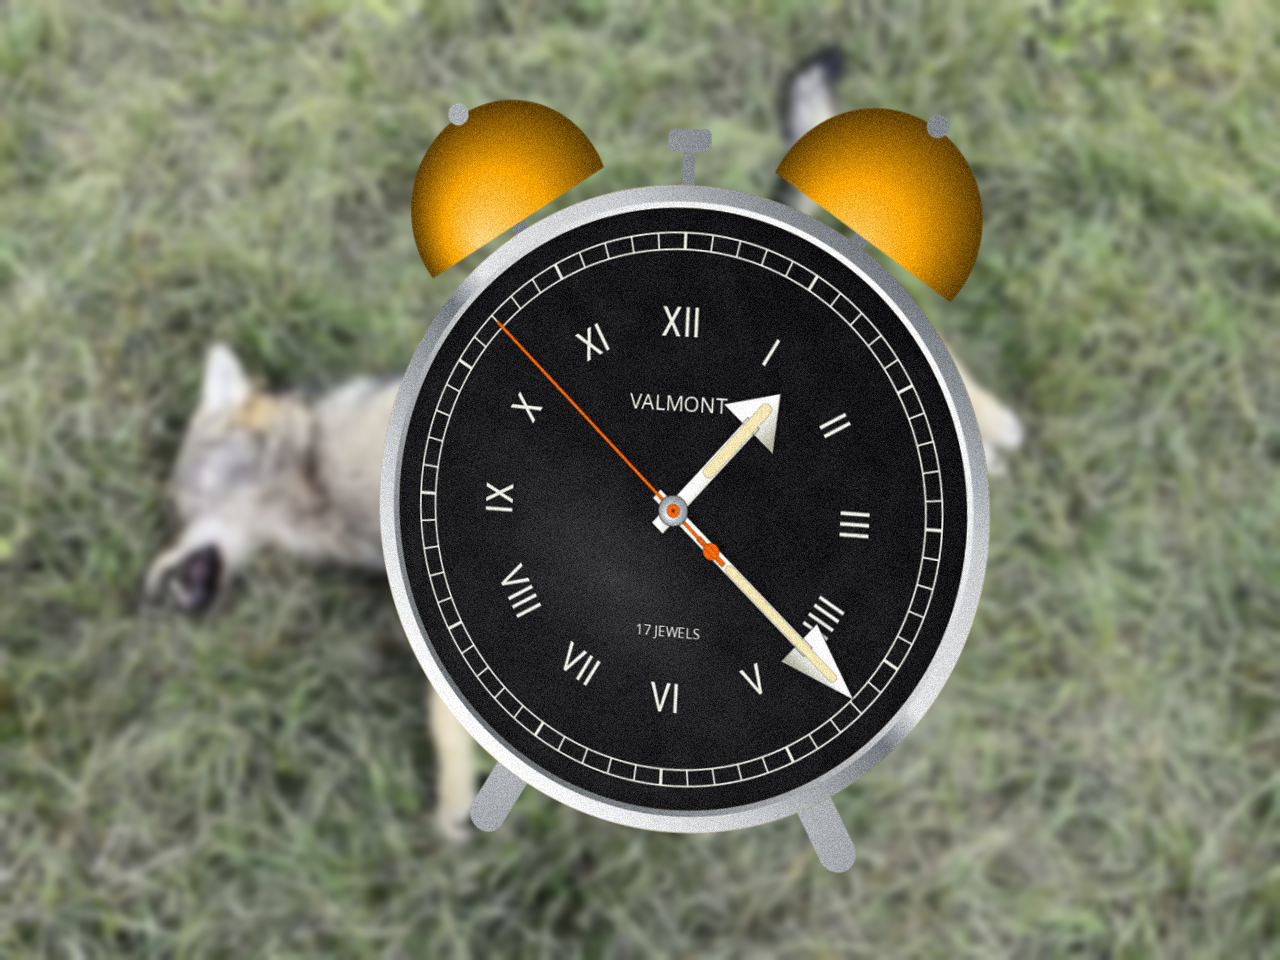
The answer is 1.21.52
